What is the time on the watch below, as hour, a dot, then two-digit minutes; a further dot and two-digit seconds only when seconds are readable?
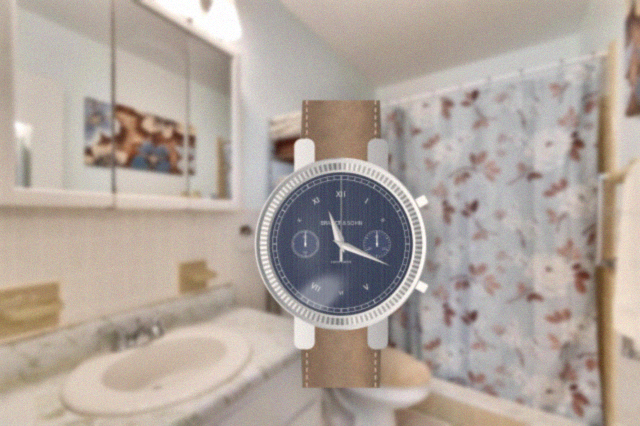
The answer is 11.19
